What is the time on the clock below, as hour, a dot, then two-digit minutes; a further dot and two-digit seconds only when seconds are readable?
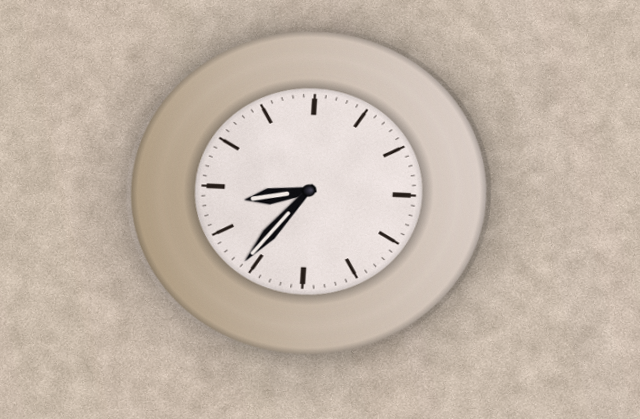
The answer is 8.36
